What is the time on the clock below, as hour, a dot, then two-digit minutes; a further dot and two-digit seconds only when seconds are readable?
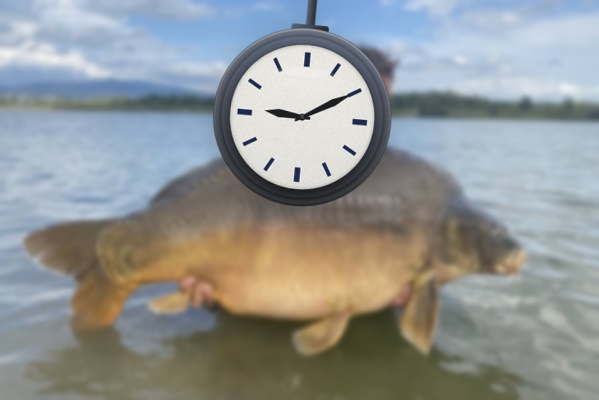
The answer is 9.10
